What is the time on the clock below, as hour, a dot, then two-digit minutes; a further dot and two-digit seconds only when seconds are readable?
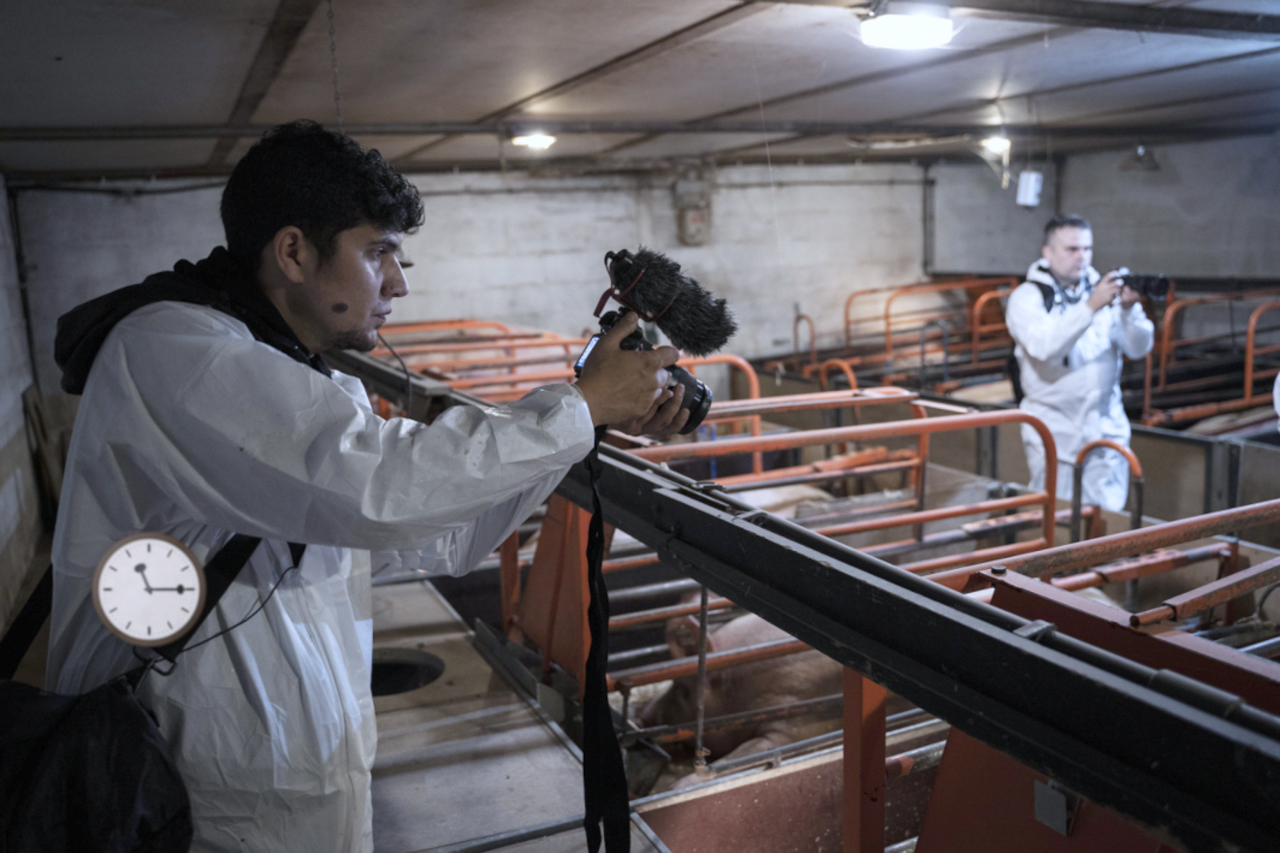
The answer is 11.15
